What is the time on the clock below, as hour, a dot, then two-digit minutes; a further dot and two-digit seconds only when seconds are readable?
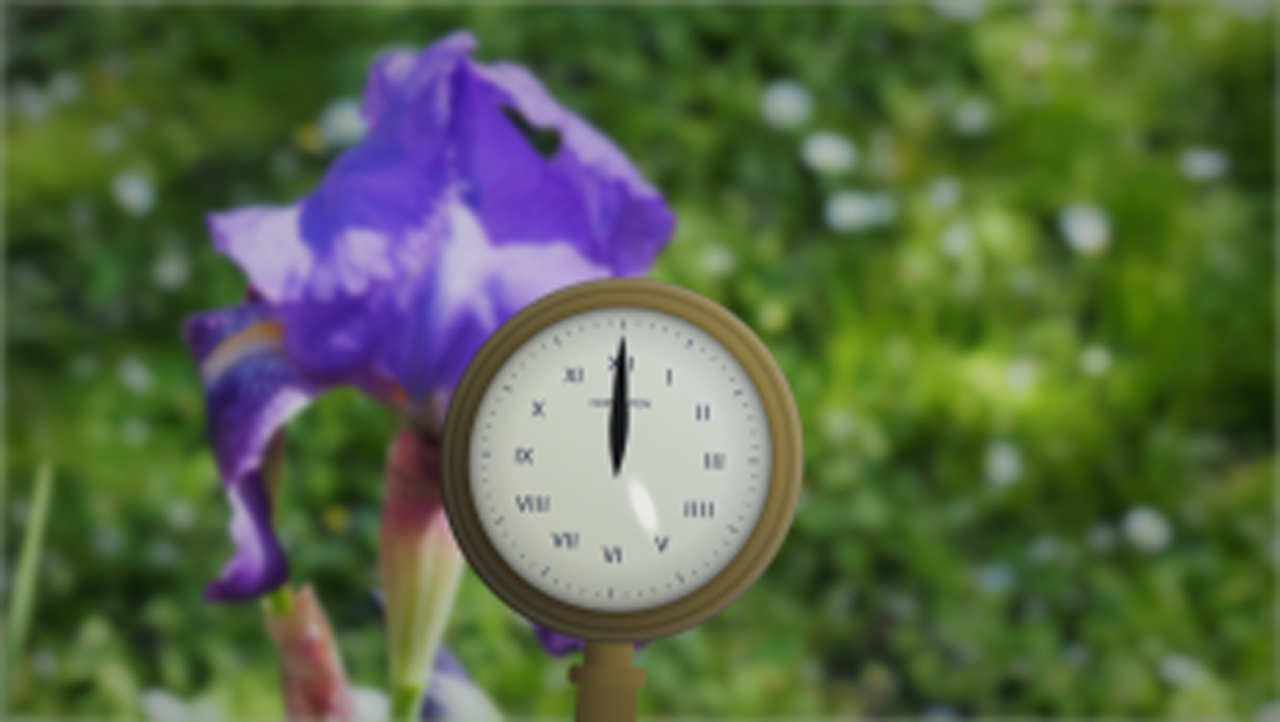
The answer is 12.00
